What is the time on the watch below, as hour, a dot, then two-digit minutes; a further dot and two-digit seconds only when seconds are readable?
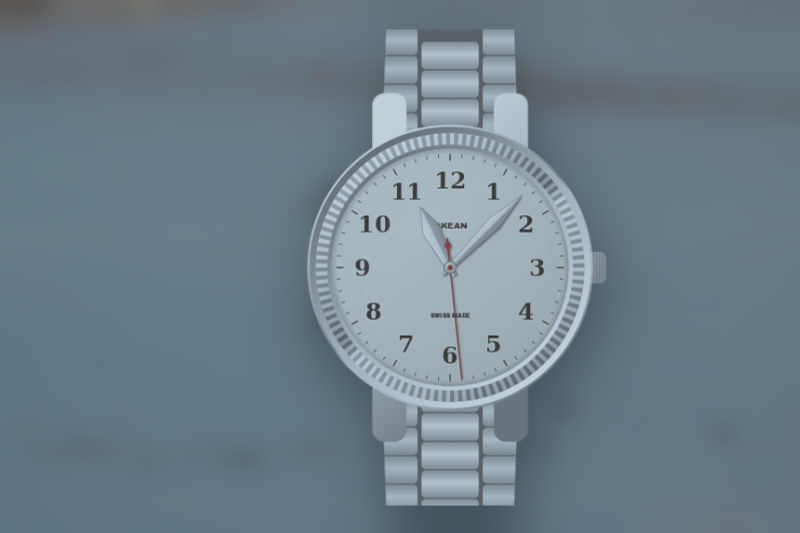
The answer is 11.07.29
